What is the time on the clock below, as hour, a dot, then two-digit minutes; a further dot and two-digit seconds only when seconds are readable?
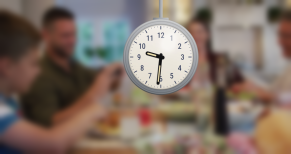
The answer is 9.31
